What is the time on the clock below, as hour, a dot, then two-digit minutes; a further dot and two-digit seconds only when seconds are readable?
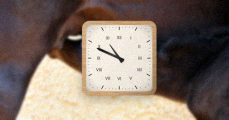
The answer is 10.49
